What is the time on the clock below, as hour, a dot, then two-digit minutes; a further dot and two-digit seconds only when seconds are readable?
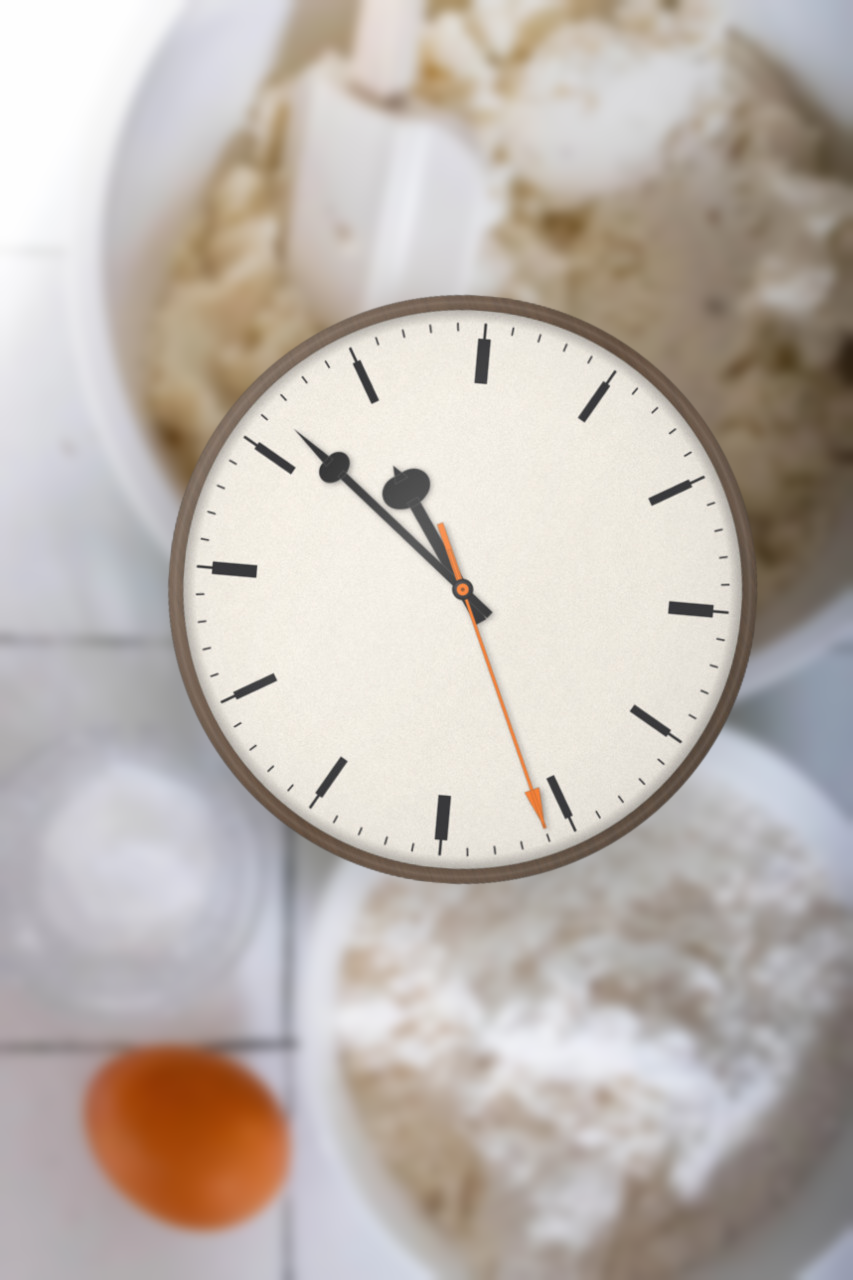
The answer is 10.51.26
